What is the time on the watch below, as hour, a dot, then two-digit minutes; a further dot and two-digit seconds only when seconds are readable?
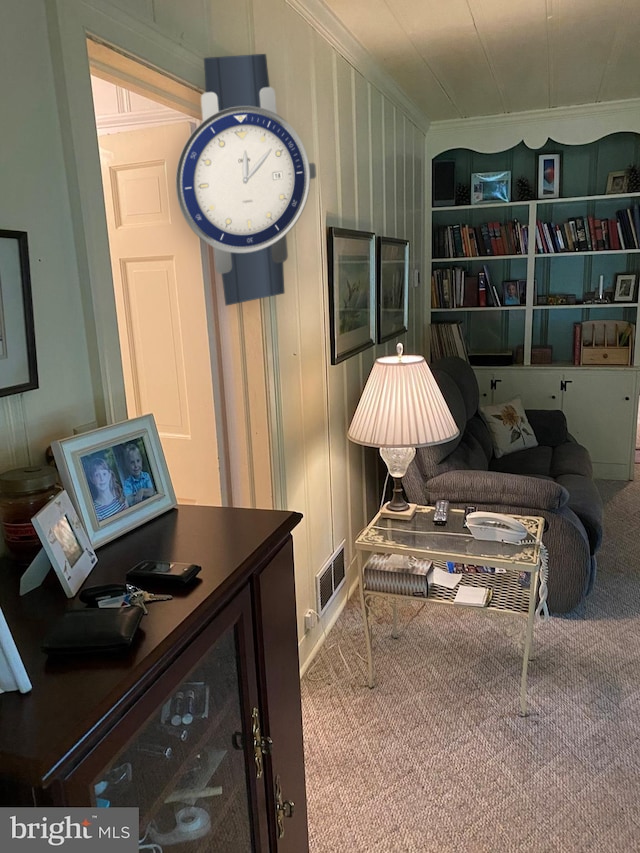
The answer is 12.08
